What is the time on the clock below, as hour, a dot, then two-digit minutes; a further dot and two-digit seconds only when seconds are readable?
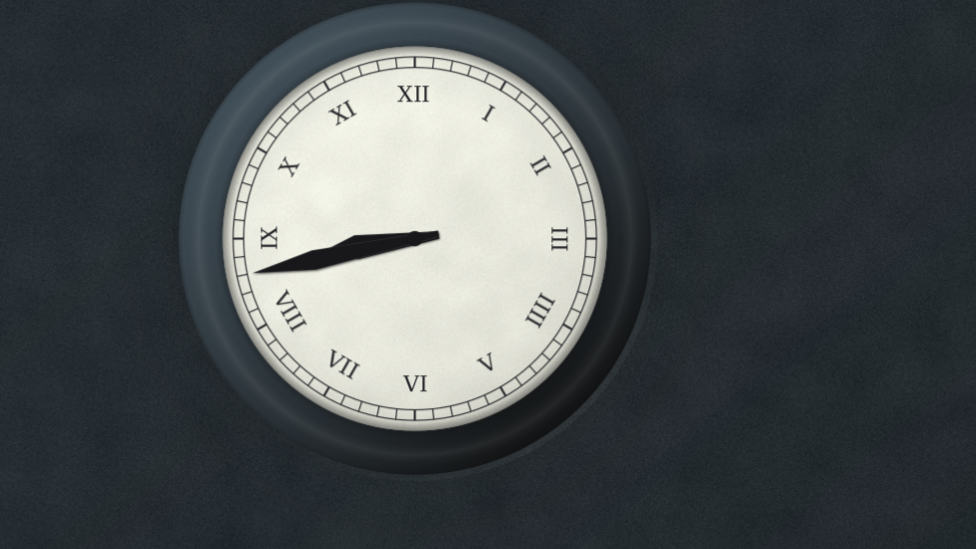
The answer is 8.43
